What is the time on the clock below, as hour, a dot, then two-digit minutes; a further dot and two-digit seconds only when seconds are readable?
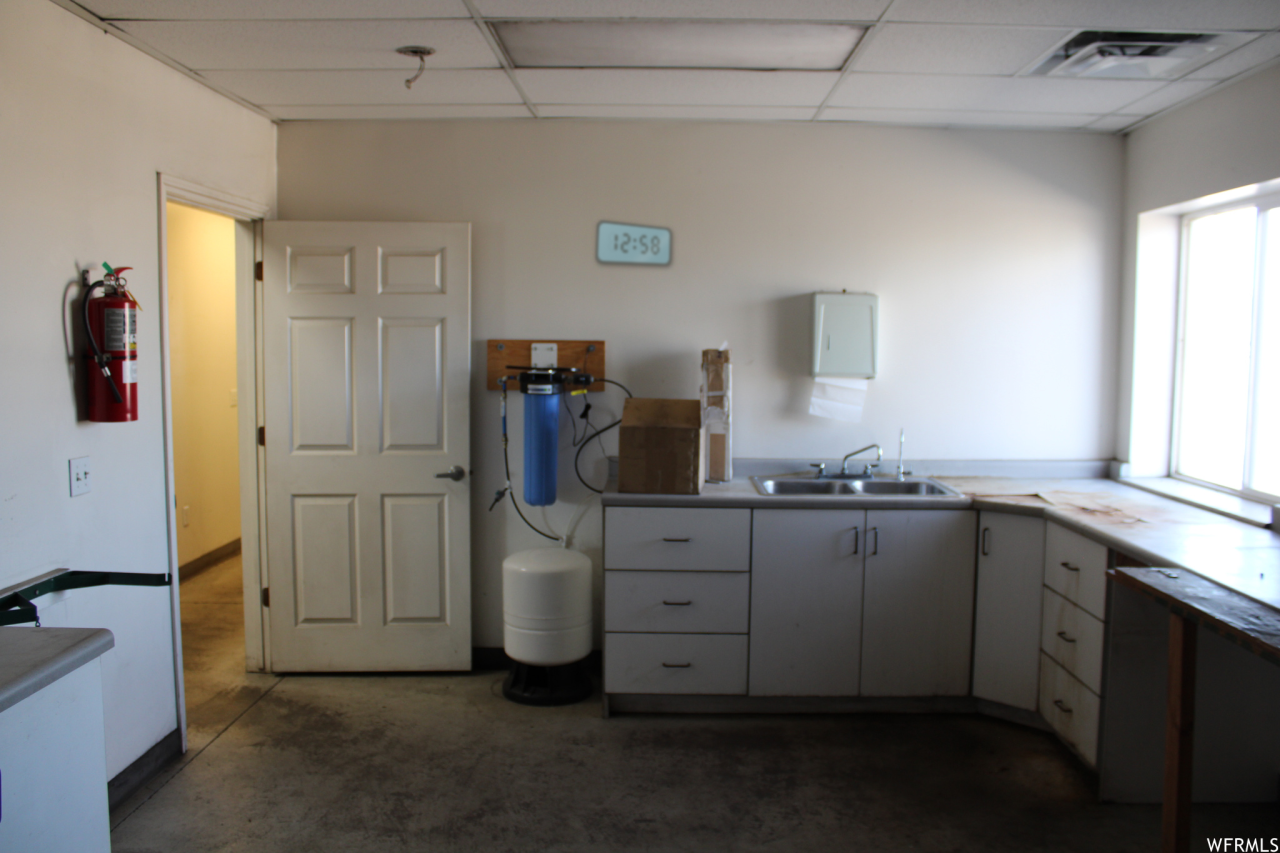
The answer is 12.58
